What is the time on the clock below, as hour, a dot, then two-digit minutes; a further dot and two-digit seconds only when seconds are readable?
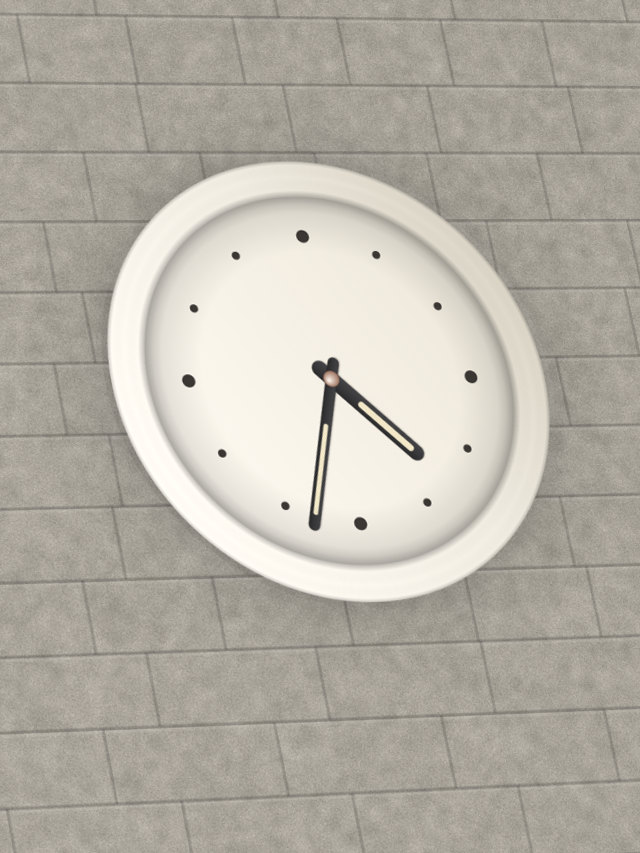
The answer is 4.33
